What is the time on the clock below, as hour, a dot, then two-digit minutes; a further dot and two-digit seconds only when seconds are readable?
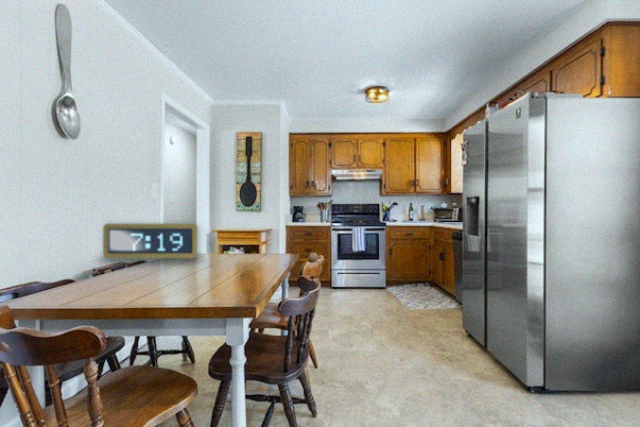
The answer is 7.19
